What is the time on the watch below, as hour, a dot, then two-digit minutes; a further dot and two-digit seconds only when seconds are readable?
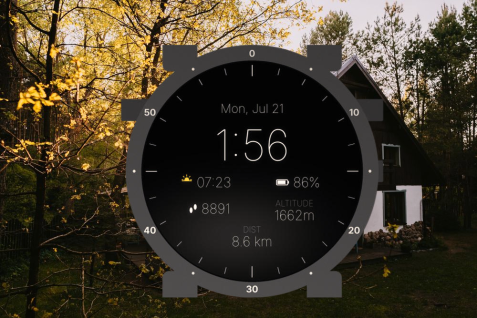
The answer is 1.56
